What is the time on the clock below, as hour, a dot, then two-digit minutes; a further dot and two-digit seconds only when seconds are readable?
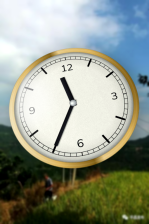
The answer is 11.35
